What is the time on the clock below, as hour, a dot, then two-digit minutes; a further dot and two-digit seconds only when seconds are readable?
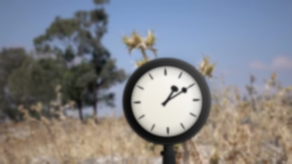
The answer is 1.10
